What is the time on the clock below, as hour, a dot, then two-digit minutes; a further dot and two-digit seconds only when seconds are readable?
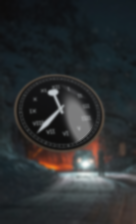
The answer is 11.38
